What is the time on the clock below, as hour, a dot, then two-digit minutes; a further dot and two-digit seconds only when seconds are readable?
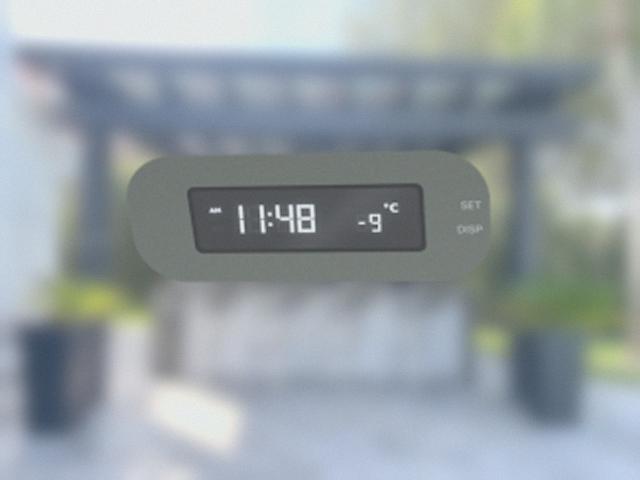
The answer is 11.48
